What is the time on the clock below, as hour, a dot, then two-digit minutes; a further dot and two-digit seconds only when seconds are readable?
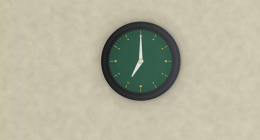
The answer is 7.00
